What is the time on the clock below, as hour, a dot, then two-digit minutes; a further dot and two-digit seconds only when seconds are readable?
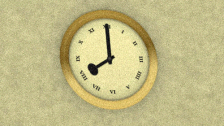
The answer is 8.00
